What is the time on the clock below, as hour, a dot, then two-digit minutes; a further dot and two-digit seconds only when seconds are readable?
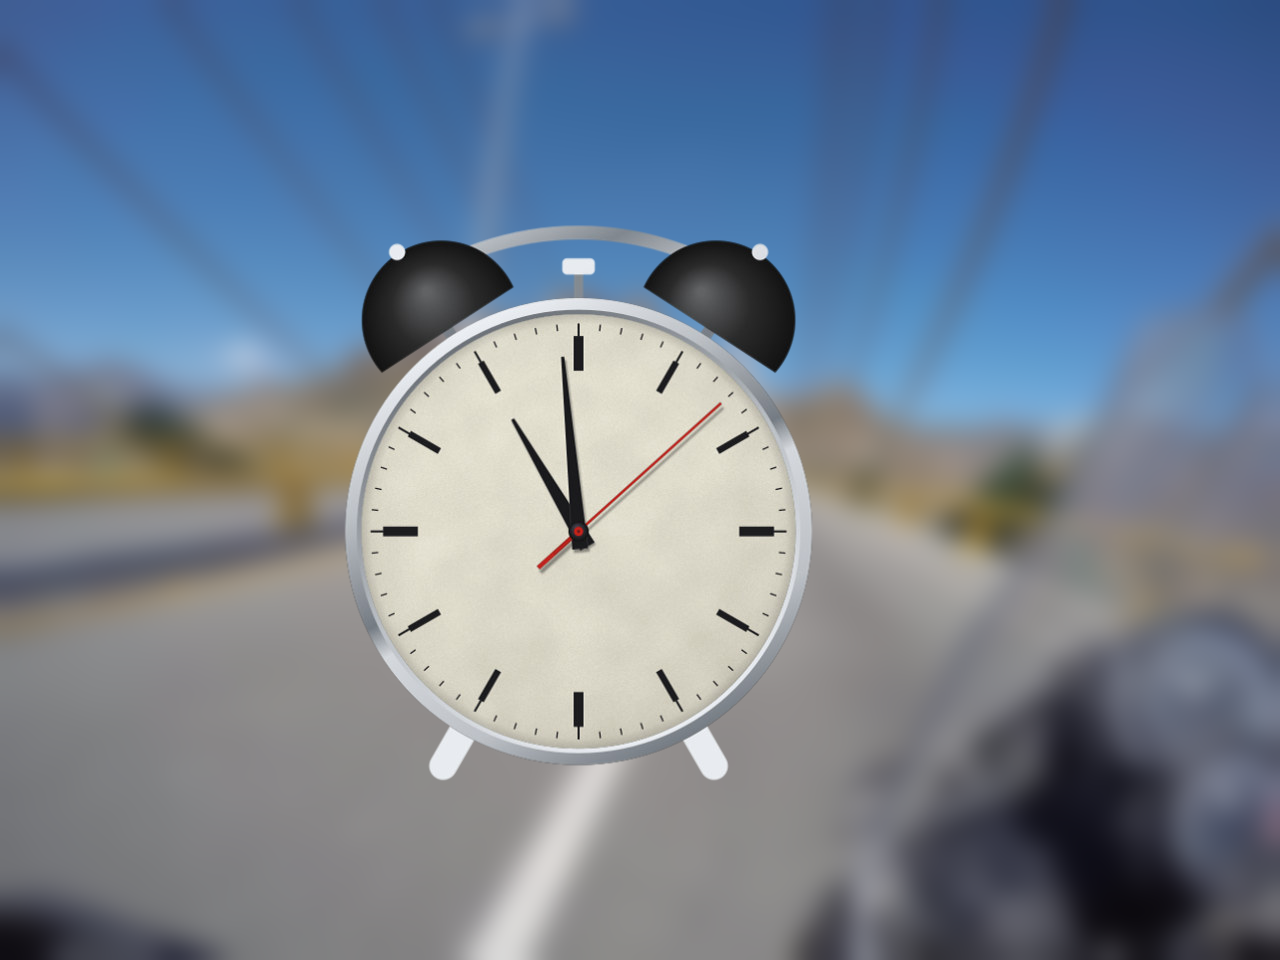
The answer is 10.59.08
